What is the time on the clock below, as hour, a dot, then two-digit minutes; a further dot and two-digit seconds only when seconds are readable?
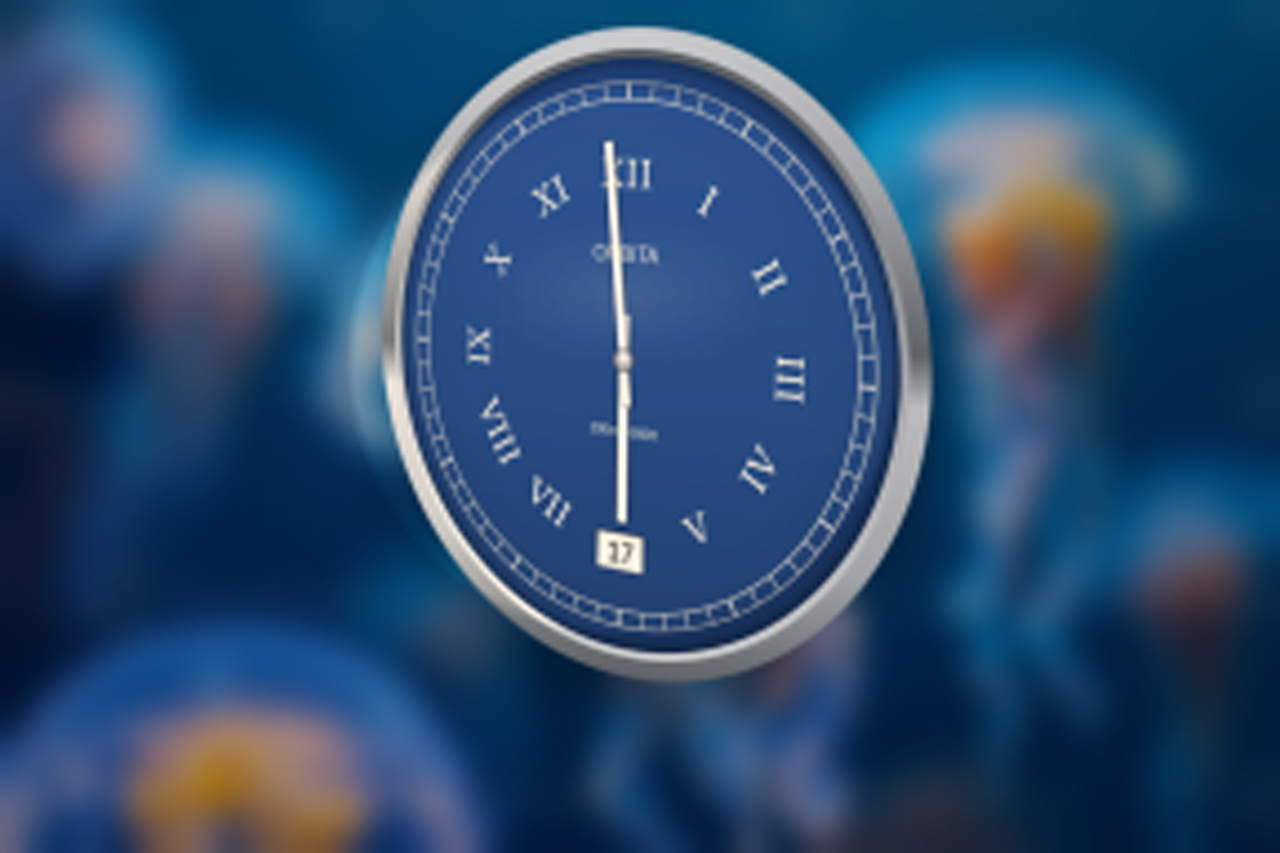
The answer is 5.59
